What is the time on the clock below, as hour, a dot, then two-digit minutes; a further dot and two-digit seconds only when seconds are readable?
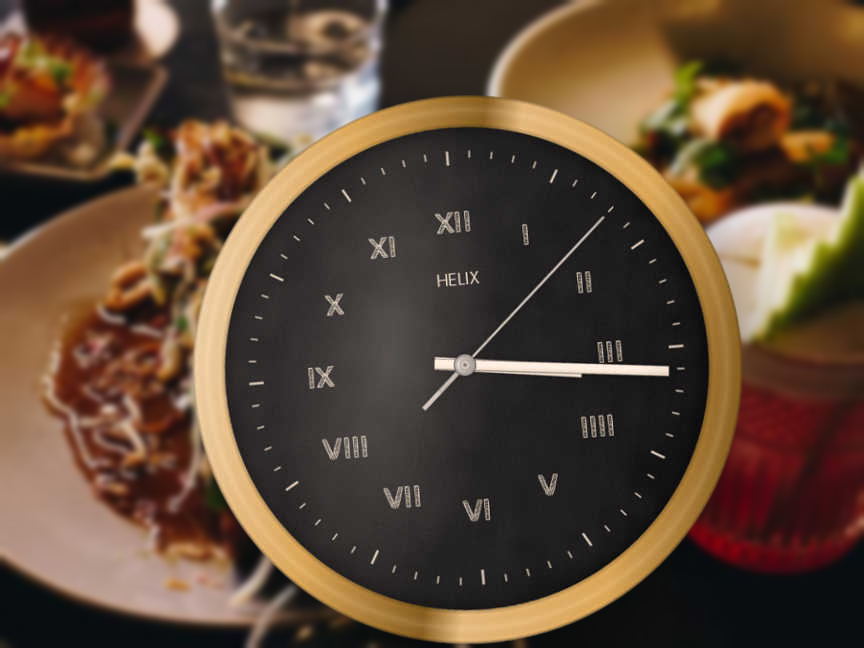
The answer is 3.16.08
